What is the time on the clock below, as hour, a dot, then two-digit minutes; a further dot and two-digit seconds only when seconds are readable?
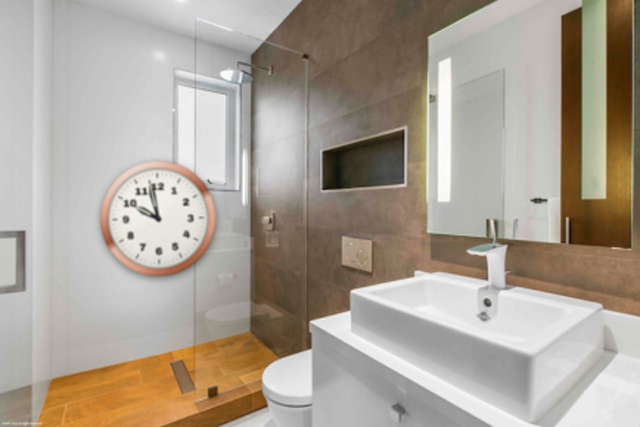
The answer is 9.58
